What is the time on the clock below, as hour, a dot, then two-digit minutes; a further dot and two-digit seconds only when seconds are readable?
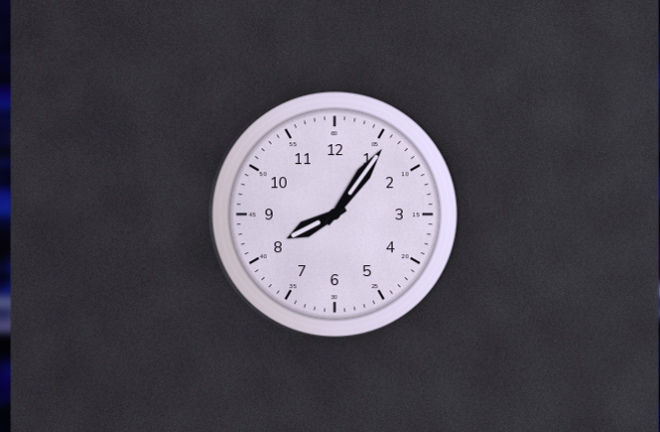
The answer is 8.06
